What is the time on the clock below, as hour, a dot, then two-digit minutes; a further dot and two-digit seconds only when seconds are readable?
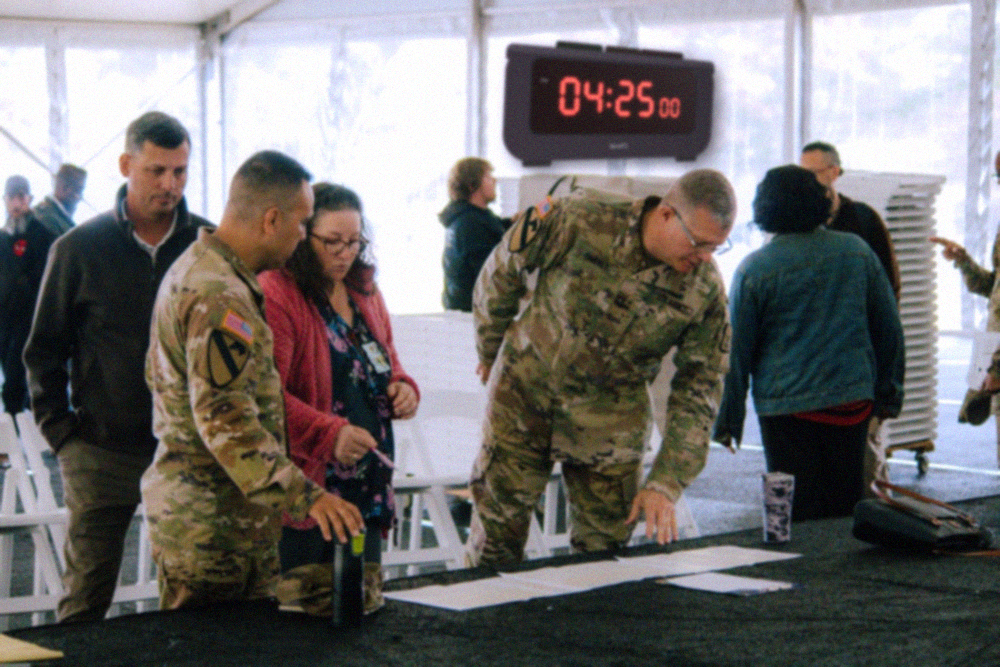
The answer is 4.25.00
